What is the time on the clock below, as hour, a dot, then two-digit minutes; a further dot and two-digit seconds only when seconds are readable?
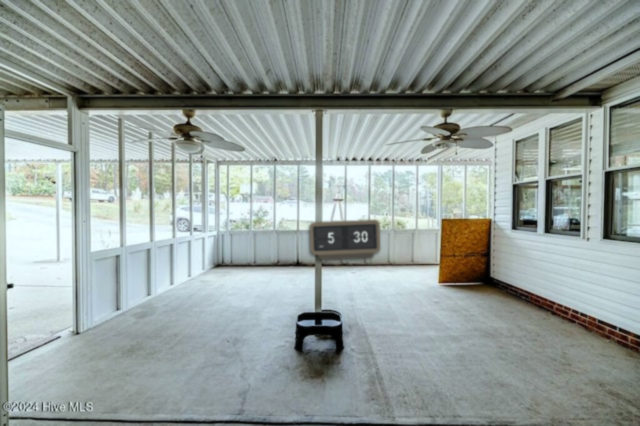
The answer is 5.30
